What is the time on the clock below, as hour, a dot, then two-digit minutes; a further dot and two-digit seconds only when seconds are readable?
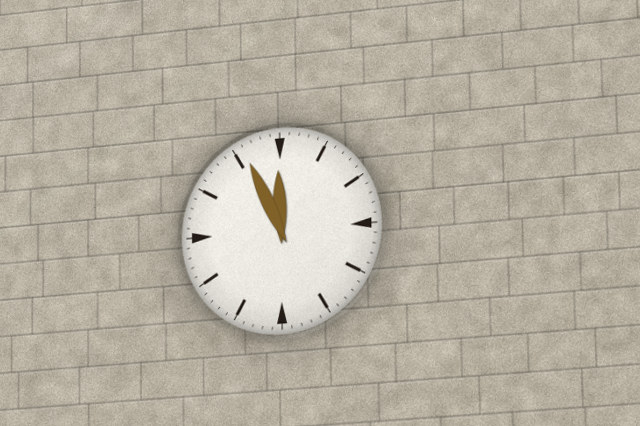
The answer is 11.56
